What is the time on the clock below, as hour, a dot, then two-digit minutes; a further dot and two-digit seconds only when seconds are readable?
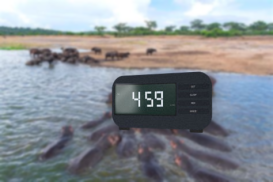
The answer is 4.59
